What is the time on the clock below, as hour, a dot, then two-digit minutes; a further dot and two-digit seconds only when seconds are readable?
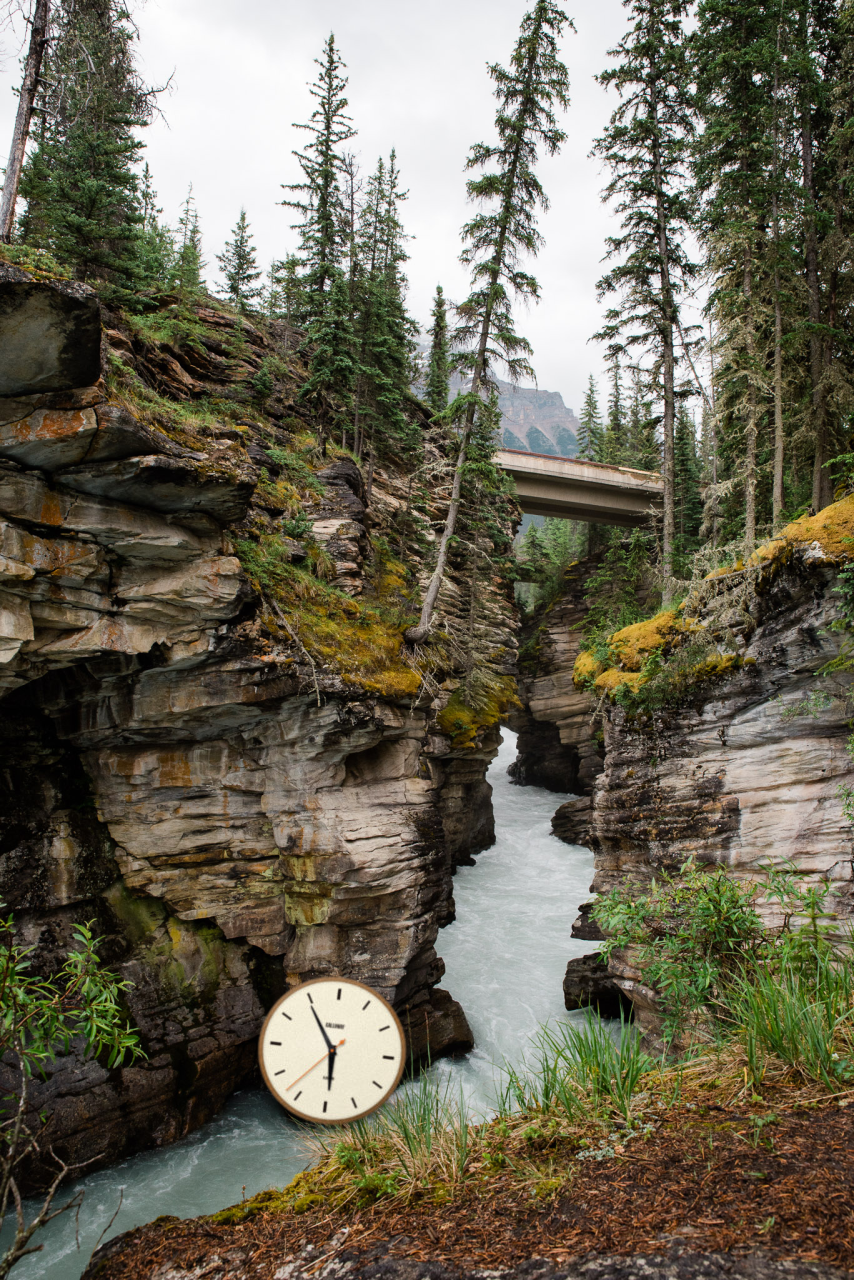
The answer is 5.54.37
